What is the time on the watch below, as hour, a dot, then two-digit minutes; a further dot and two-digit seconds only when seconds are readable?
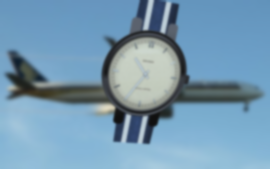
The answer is 10.35
